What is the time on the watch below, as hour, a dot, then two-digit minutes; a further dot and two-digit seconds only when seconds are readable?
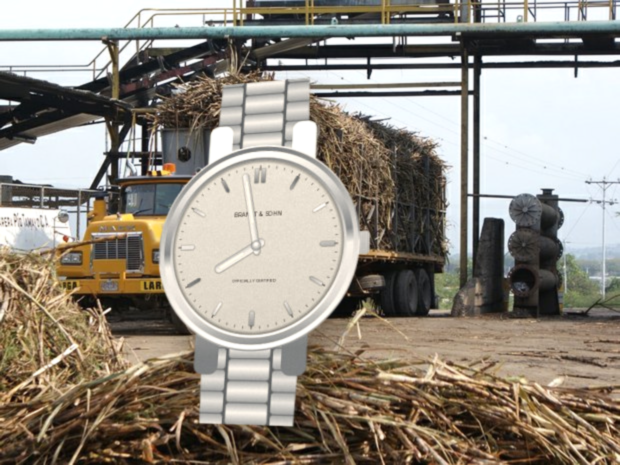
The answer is 7.58
